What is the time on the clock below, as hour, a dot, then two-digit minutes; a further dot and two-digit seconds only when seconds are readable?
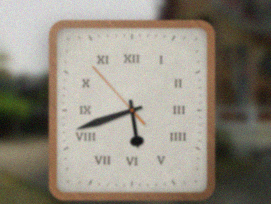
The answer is 5.41.53
